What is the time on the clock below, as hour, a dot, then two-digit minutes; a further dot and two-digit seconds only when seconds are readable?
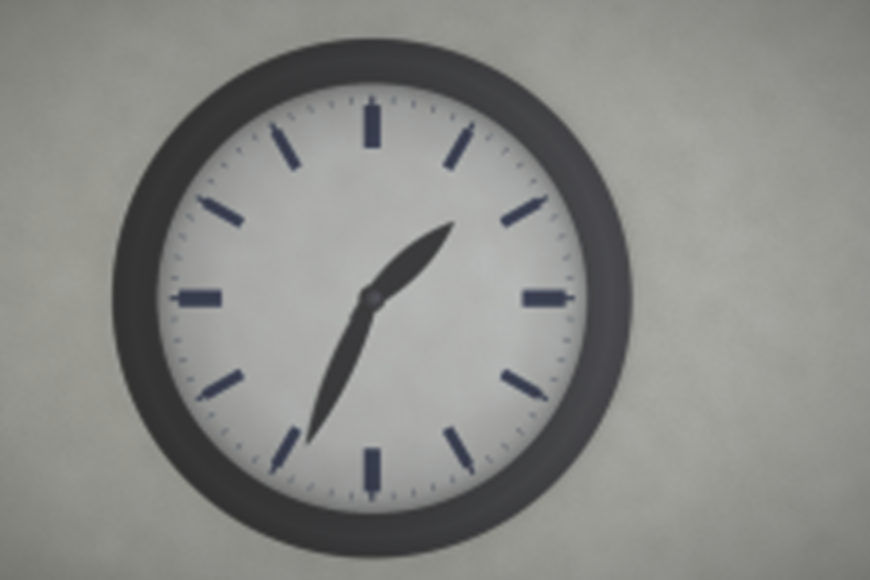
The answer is 1.34
